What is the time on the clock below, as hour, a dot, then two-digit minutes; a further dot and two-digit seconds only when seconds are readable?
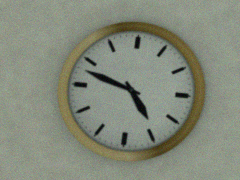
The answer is 4.48
